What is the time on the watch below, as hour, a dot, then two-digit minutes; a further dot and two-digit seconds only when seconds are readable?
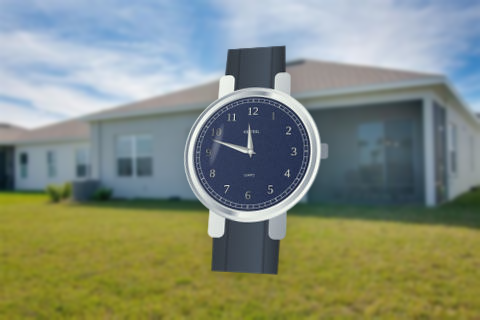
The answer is 11.48
